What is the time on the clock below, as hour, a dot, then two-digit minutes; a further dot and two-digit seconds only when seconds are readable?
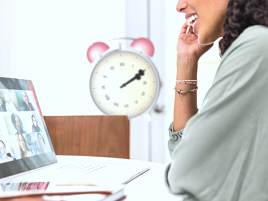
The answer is 2.10
